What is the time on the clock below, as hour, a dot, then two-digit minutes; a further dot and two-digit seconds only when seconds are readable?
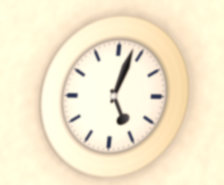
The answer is 5.03
